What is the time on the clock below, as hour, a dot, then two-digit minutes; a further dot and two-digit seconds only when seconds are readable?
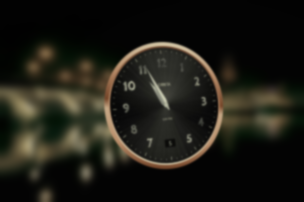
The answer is 10.56
